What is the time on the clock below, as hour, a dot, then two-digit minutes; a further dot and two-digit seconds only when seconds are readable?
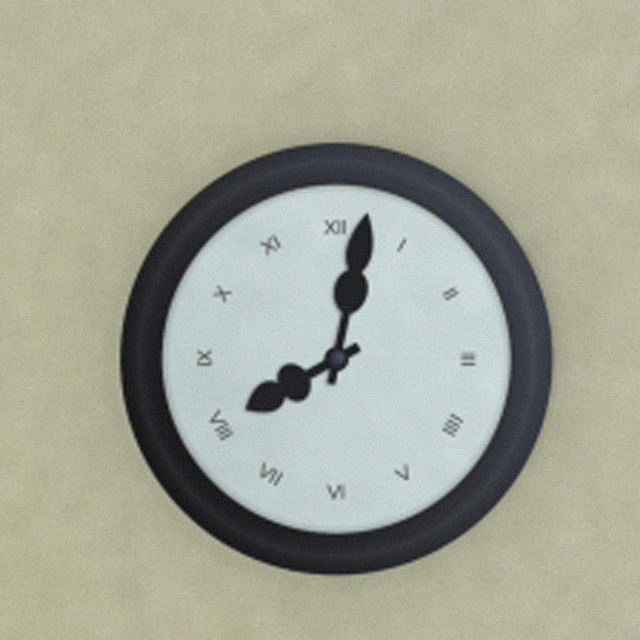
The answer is 8.02
